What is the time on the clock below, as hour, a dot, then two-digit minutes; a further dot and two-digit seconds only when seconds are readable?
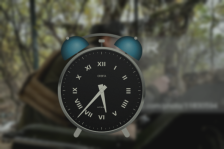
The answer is 5.37
